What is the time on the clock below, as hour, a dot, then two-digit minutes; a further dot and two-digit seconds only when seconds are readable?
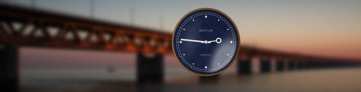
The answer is 2.46
